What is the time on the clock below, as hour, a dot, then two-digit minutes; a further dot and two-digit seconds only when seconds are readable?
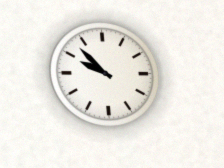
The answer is 9.53
